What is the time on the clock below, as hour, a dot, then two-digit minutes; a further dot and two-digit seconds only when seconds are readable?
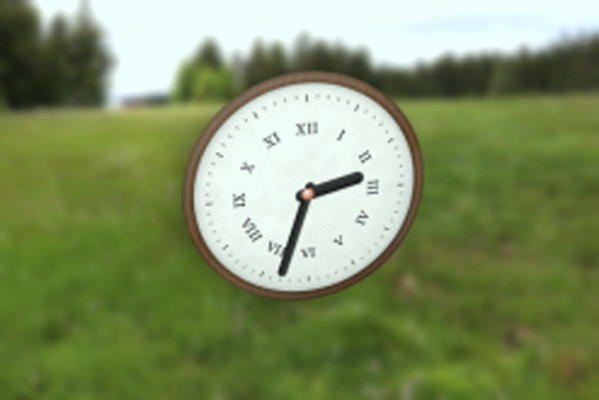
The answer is 2.33
